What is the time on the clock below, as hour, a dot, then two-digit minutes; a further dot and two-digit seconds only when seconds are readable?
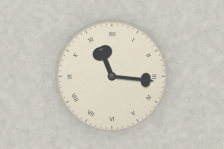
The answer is 11.16
